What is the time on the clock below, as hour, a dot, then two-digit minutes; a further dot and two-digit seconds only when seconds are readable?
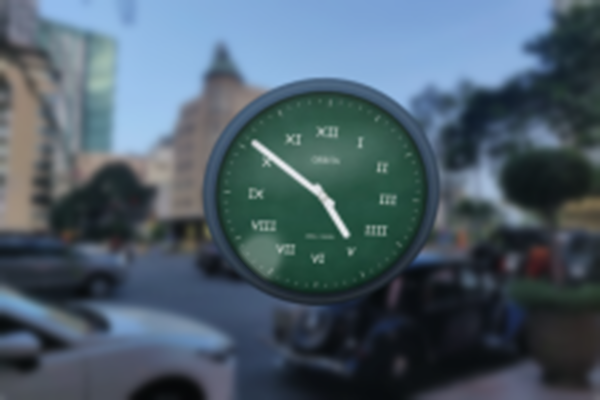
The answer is 4.51
